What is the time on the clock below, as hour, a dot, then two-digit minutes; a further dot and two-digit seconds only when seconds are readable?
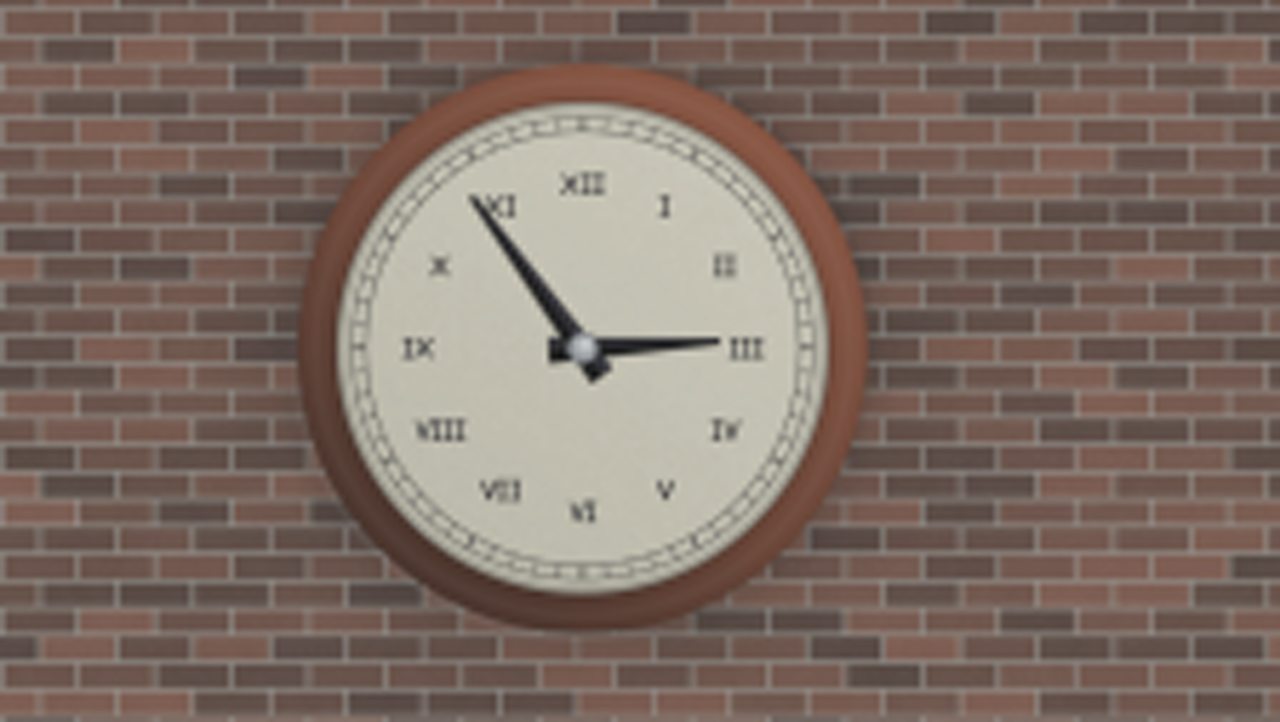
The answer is 2.54
